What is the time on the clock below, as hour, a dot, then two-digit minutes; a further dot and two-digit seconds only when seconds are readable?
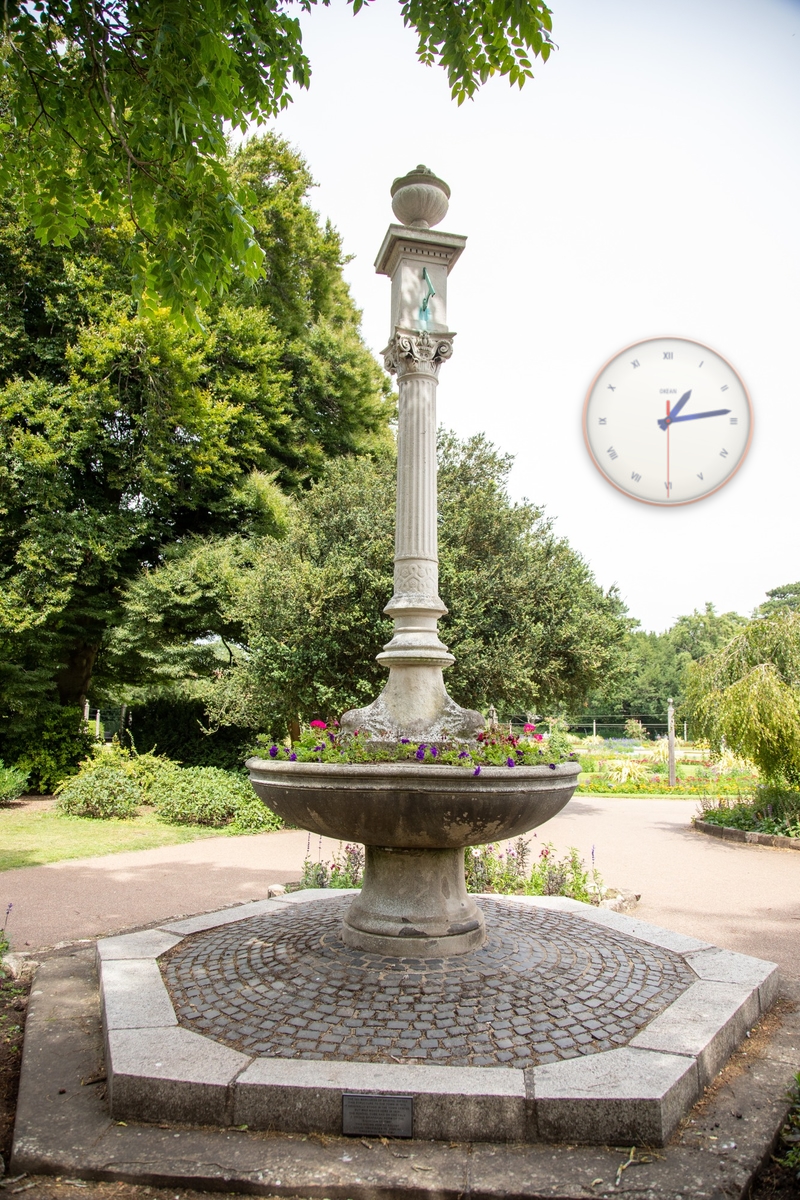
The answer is 1.13.30
